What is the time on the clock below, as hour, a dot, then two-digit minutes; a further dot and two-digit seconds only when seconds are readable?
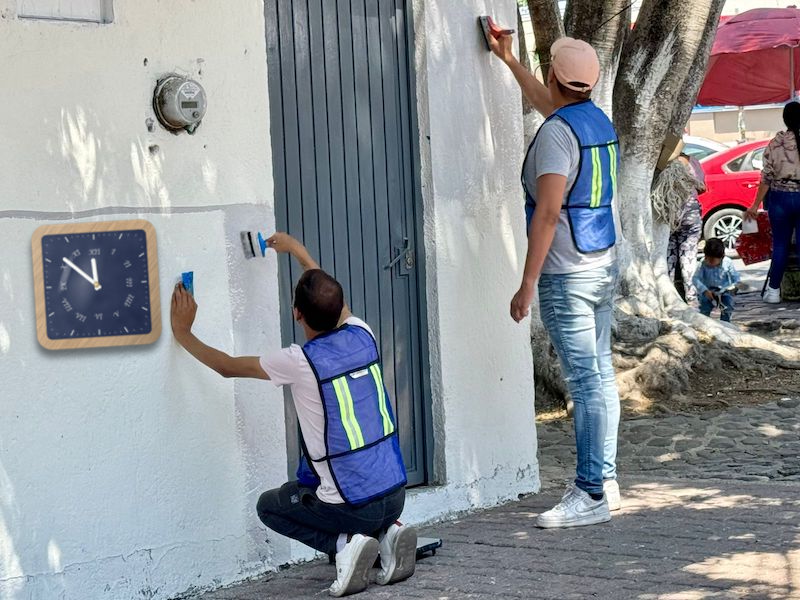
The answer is 11.52
